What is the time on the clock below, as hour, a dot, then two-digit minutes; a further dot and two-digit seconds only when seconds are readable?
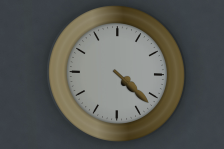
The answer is 4.22
